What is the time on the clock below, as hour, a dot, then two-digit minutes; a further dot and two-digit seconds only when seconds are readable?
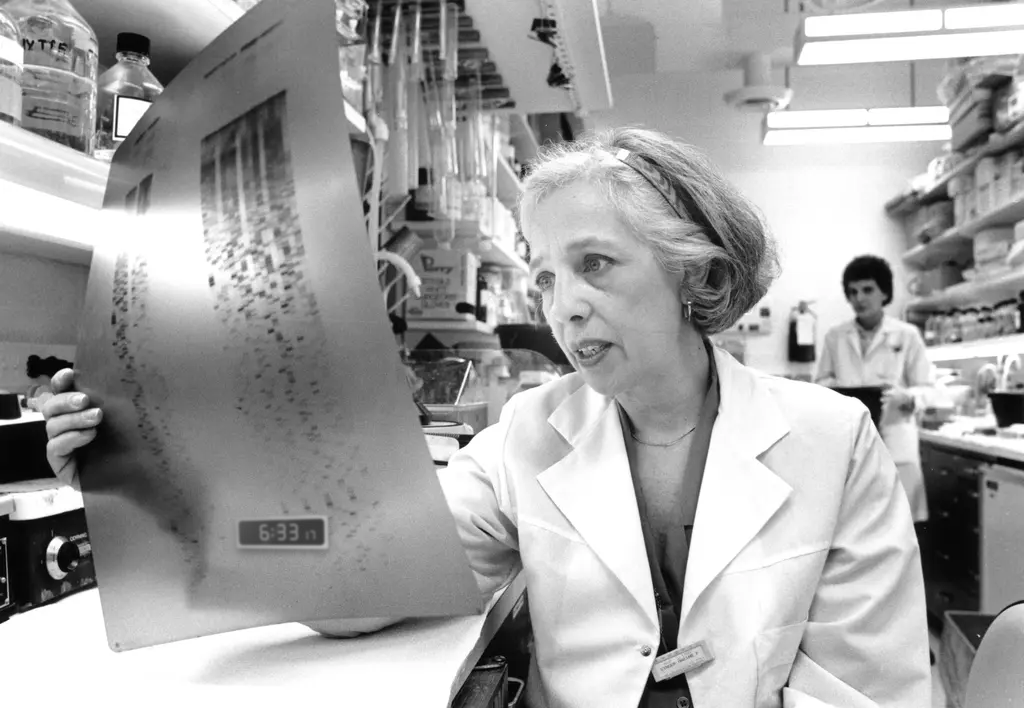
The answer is 6.33
